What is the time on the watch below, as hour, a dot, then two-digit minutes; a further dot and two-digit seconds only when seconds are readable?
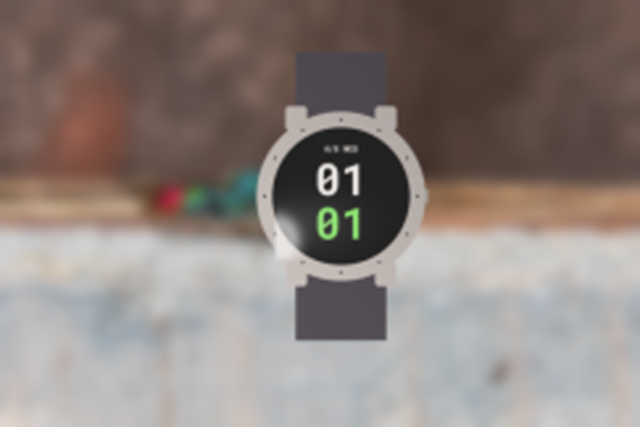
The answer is 1.01
